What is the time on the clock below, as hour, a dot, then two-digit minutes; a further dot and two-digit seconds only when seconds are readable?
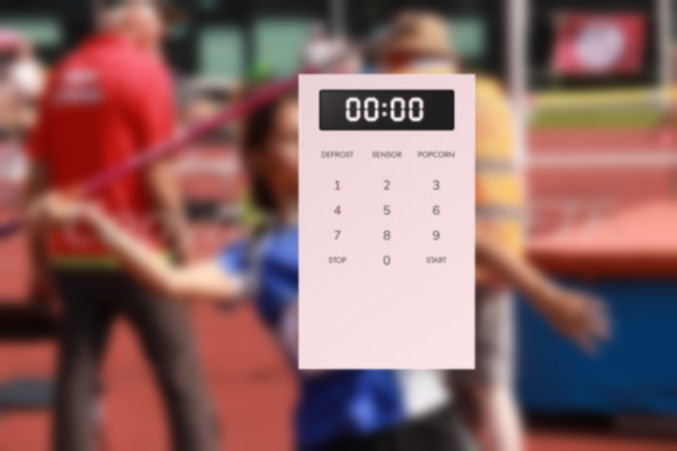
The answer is 0.00
